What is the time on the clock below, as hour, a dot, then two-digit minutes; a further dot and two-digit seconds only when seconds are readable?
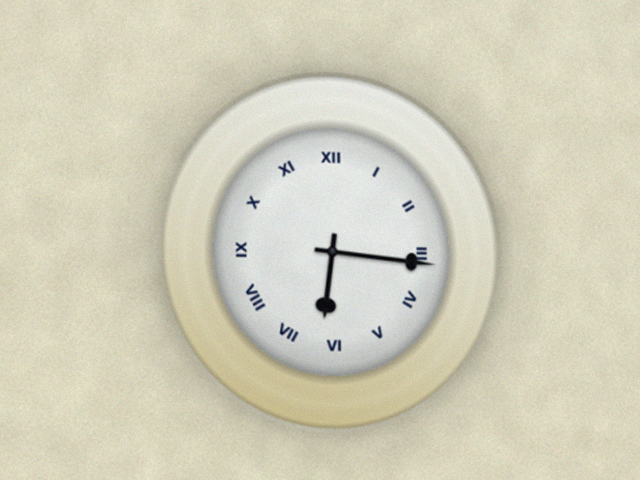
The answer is 6.16
